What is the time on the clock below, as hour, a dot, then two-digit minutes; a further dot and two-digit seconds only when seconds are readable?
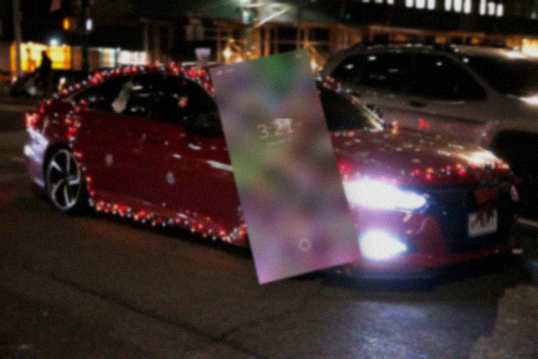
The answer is 3.21
